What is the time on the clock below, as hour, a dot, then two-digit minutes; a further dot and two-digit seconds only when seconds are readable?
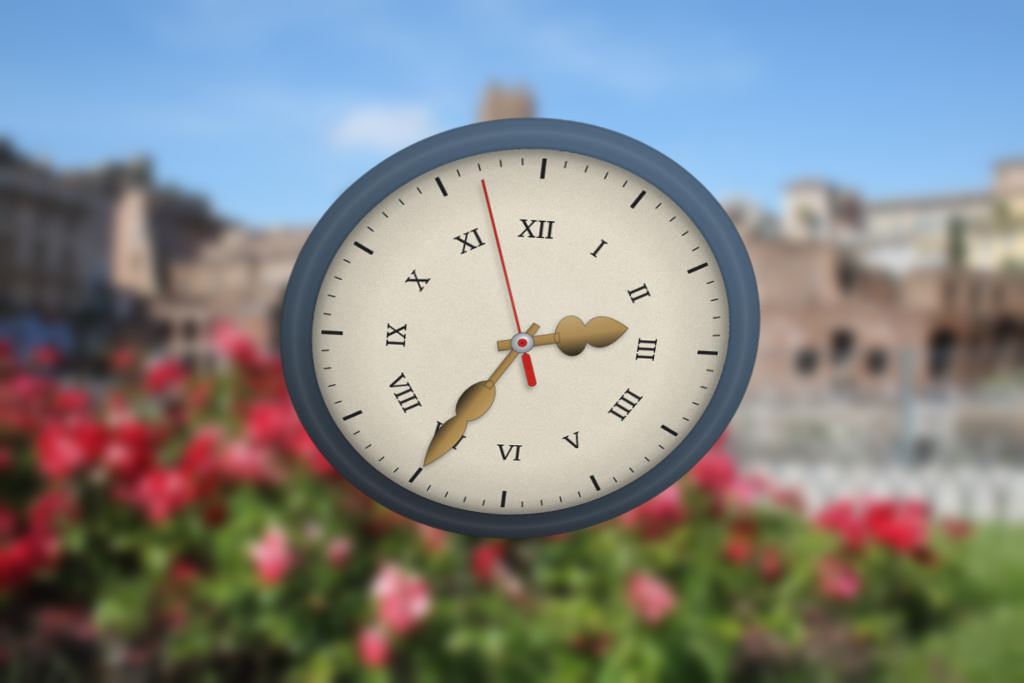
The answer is 2.34.57
